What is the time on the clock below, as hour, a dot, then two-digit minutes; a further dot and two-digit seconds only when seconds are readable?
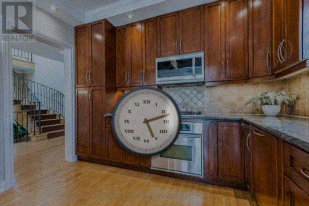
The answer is 5.12
